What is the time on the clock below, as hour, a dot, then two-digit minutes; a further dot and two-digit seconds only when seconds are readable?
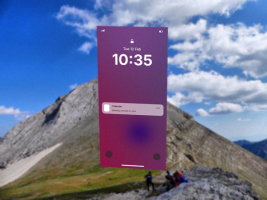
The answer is 10.35
